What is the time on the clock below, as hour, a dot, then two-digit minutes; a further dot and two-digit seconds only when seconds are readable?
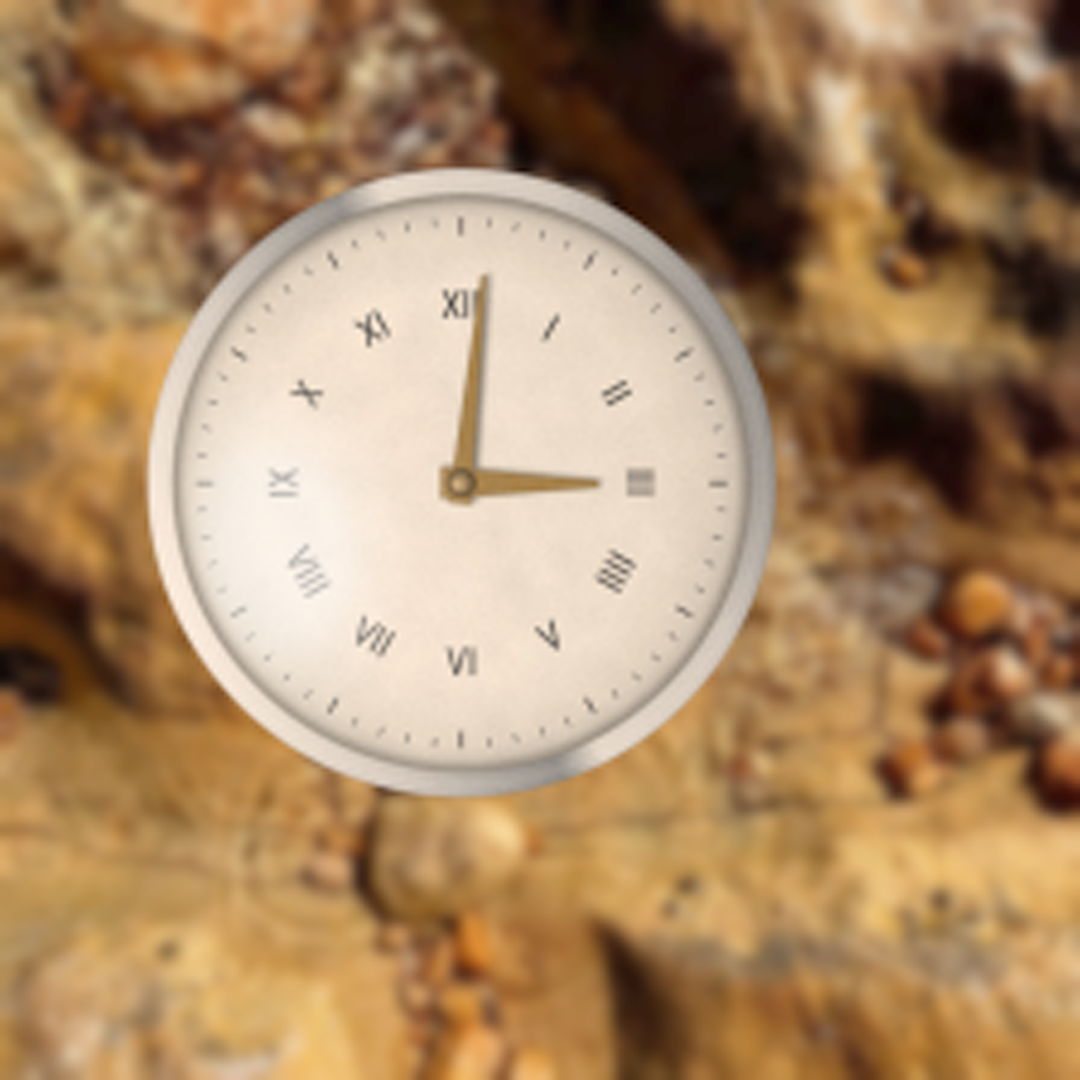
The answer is 3.01
